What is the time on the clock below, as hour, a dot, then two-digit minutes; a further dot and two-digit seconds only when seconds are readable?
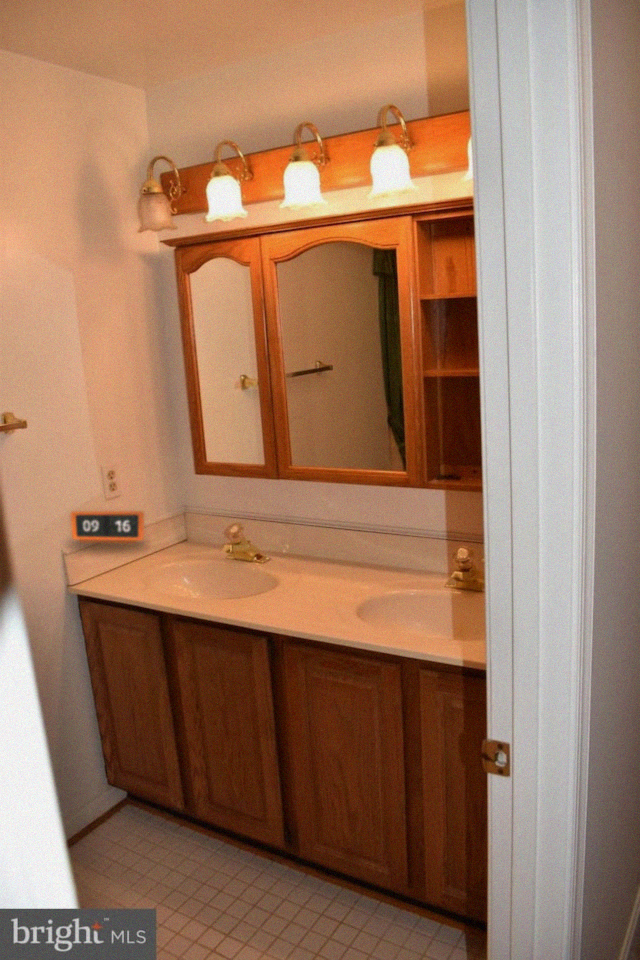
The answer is 9.16
